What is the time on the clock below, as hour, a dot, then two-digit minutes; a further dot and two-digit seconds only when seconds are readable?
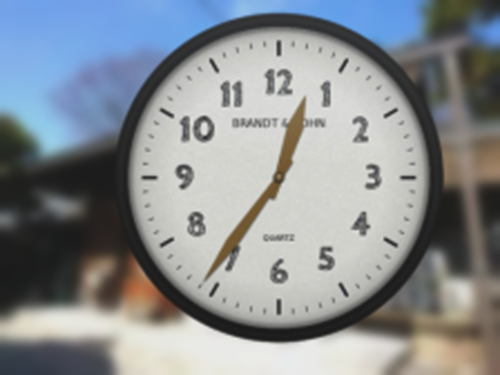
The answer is 12.36
